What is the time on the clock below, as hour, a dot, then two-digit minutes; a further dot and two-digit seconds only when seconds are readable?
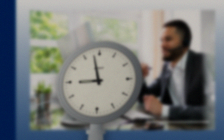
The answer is 8.58
